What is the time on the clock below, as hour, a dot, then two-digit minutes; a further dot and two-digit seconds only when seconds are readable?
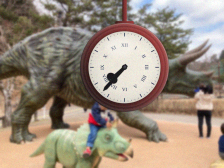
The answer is 7.37
